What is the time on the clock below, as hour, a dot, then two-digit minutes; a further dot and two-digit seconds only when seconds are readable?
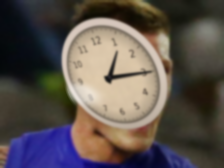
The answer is 1.15
